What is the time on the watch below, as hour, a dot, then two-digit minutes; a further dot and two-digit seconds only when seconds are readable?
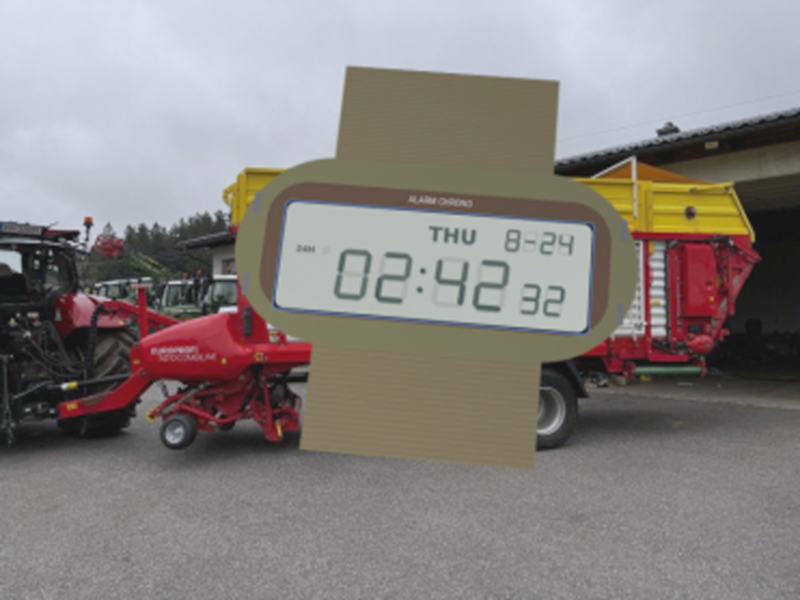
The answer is 2.42.32
